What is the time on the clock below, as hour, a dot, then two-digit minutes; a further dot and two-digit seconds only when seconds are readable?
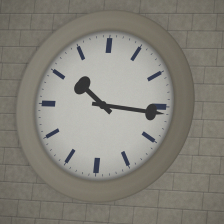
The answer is 10.16
